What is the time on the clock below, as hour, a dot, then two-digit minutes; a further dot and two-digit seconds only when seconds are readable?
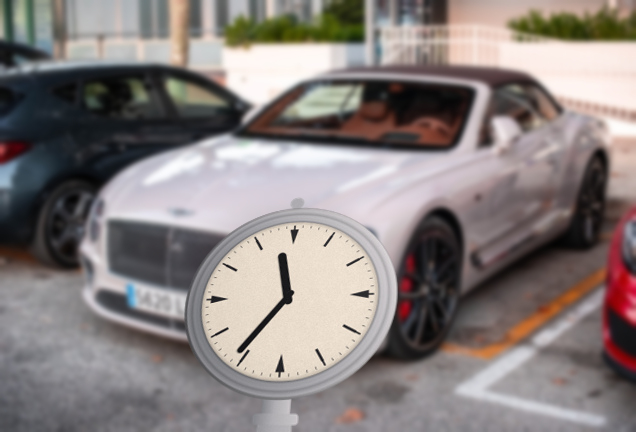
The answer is 11.36
